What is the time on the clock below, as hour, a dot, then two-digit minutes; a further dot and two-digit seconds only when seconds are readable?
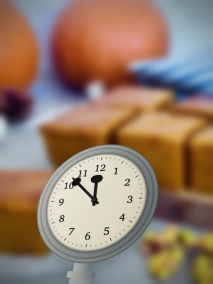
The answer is 11.52
